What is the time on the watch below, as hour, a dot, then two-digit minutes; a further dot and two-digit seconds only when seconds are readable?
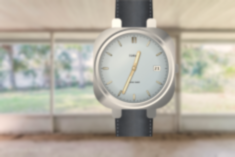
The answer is 12.34
